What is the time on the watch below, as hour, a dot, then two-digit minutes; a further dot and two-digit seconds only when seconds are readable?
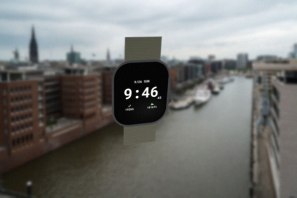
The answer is 9.46
